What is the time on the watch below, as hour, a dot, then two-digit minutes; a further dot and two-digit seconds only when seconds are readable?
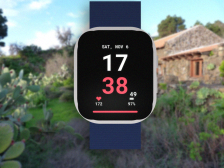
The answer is 17.38
